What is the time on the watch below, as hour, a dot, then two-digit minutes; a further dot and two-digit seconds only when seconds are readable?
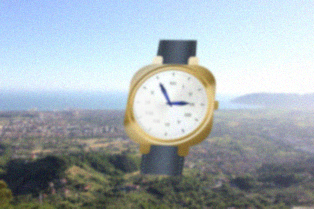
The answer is 2.55
